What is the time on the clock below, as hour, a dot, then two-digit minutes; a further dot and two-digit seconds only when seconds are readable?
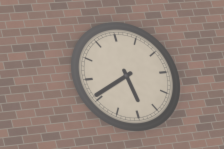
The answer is 5.41
